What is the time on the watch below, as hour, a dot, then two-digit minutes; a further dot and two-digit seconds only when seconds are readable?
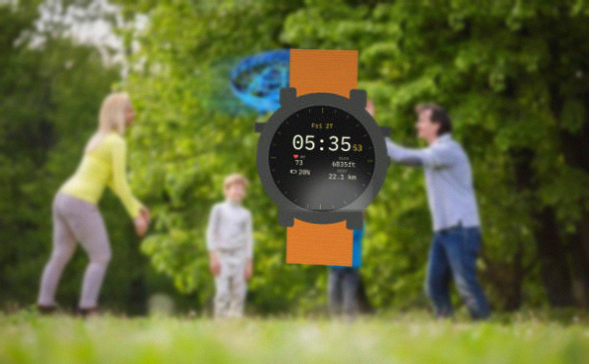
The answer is 5.35.53
